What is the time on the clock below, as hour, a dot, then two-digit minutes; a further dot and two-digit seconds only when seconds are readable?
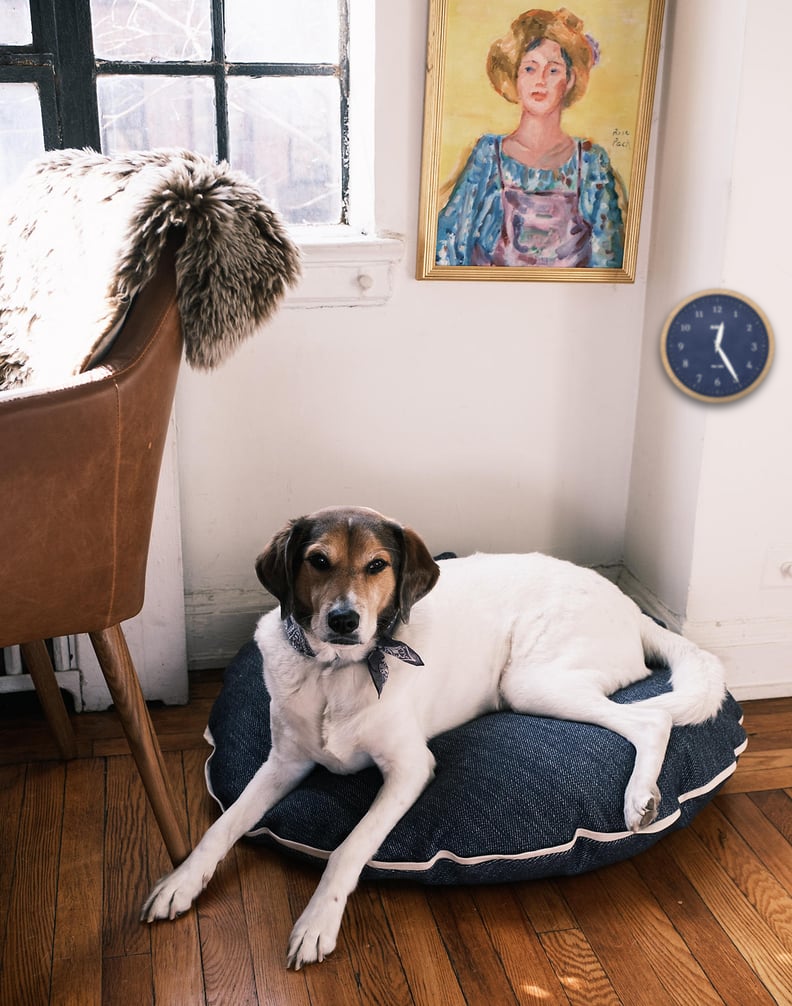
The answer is 12.25
